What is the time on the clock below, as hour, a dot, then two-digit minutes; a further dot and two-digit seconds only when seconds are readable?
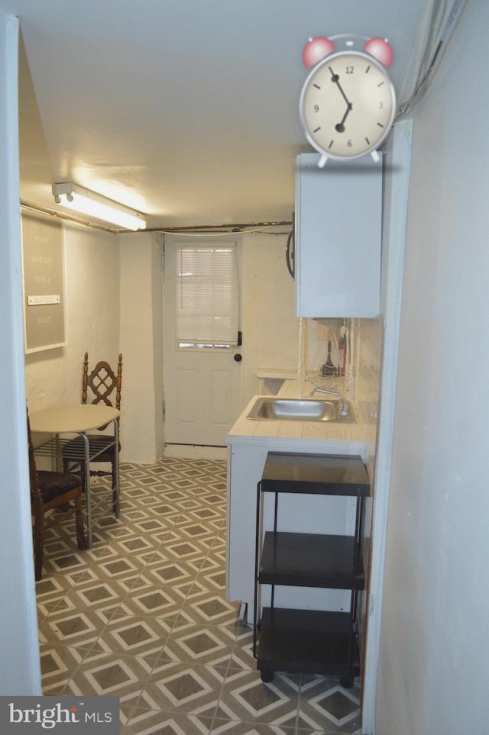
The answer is 6.55
